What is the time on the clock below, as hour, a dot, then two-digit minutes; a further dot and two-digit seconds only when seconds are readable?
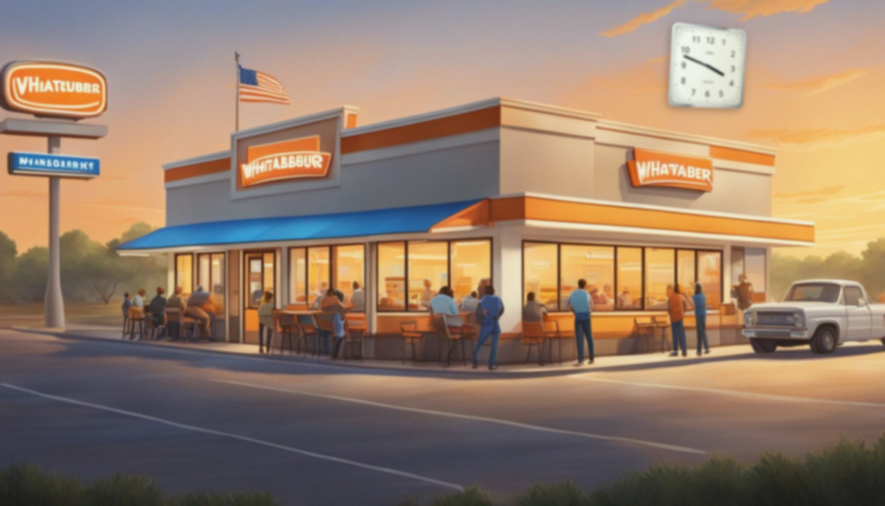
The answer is 3.48
